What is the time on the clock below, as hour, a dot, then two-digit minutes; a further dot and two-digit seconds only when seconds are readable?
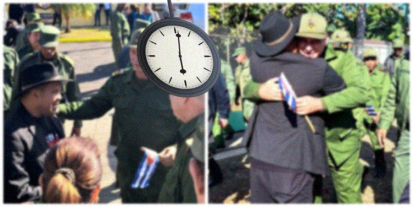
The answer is 6.01
